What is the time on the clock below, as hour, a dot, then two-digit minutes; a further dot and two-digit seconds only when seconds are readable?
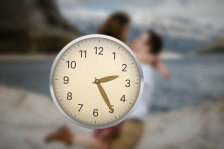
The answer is 2.25
